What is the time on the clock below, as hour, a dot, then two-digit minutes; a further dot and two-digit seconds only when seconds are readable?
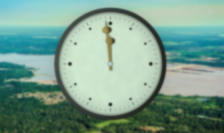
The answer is 11.59
